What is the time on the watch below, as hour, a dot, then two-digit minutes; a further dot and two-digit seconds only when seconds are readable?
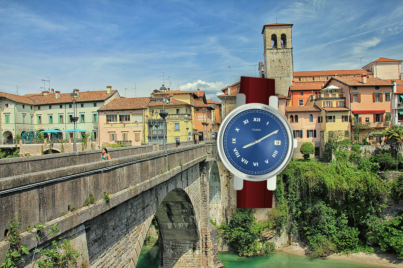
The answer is 8.10
